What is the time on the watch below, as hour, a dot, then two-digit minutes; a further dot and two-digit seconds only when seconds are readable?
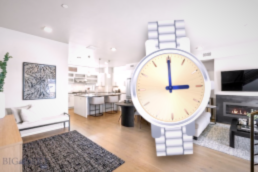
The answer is 3.00
